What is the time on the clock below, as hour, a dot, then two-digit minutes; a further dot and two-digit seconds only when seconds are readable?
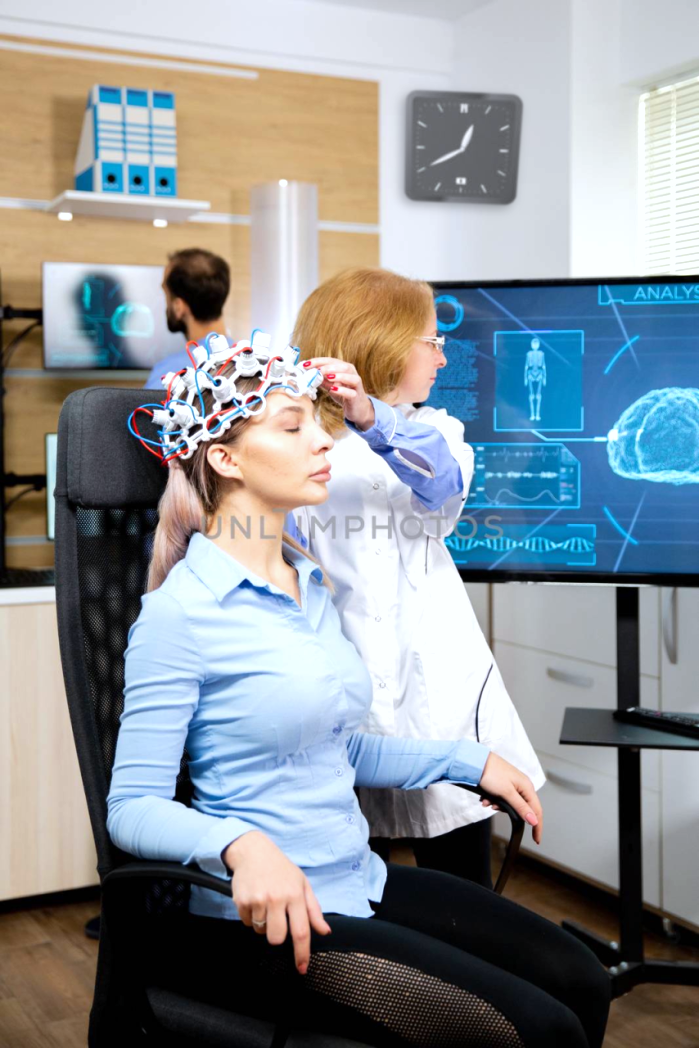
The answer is 12.40
